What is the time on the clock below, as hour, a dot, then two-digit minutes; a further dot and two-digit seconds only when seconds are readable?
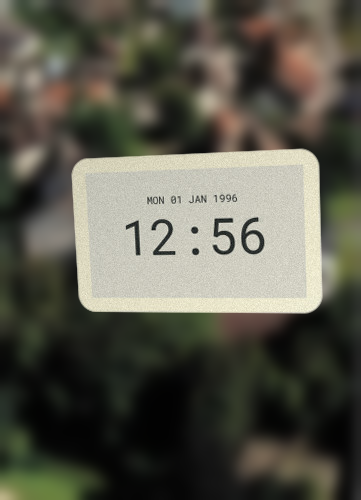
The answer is 12.56
